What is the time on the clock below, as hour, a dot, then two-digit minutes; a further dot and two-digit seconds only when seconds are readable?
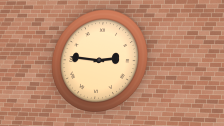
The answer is 2.46
